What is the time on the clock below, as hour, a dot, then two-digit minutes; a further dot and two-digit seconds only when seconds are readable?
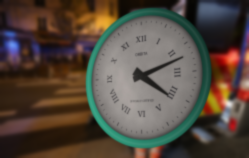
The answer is 4.12
